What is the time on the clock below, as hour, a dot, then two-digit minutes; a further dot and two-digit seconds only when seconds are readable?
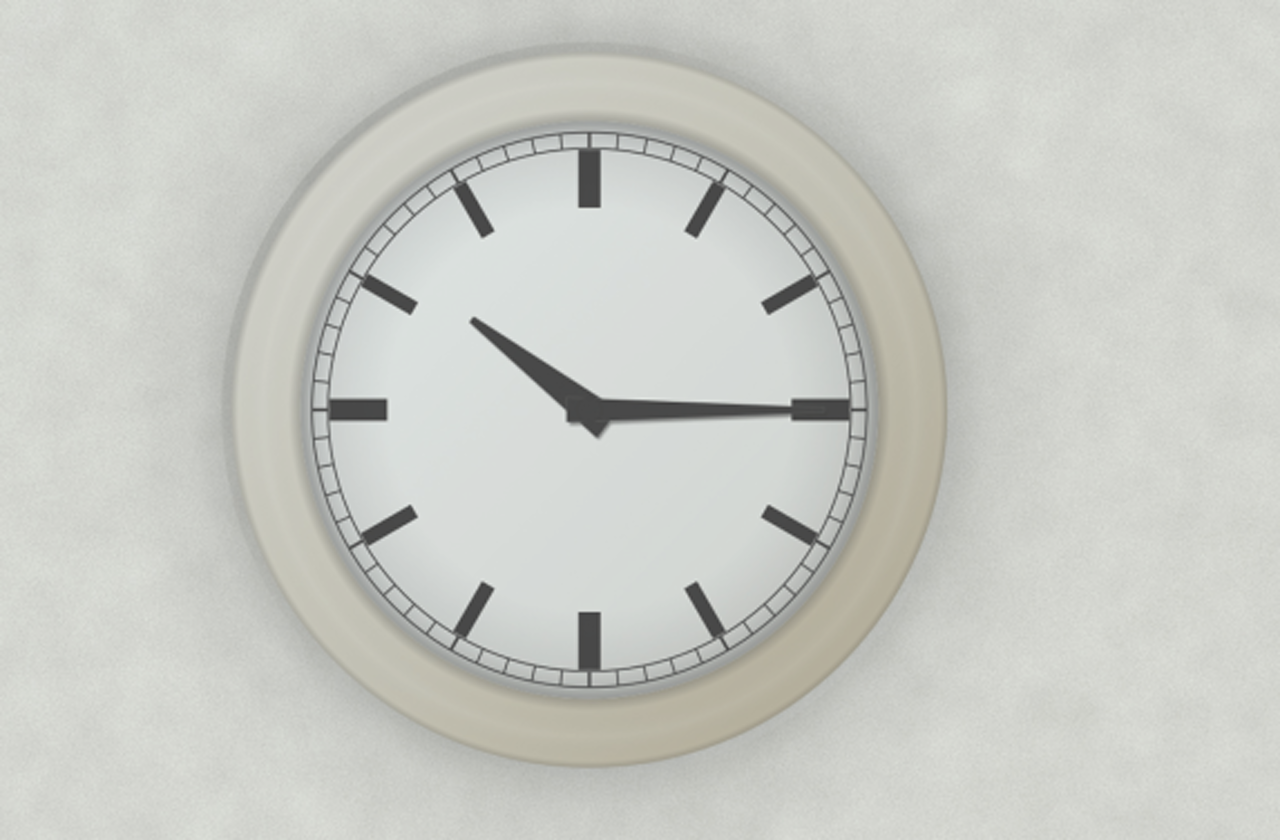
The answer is 10.15
